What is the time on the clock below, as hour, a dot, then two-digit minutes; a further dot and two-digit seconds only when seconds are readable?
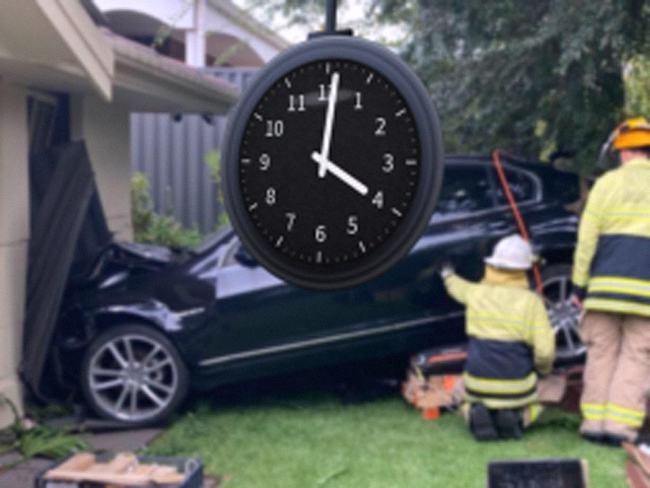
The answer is 4.01
